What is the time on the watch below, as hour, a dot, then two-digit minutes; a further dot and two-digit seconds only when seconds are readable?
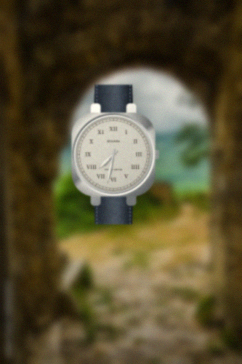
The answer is 7.32
